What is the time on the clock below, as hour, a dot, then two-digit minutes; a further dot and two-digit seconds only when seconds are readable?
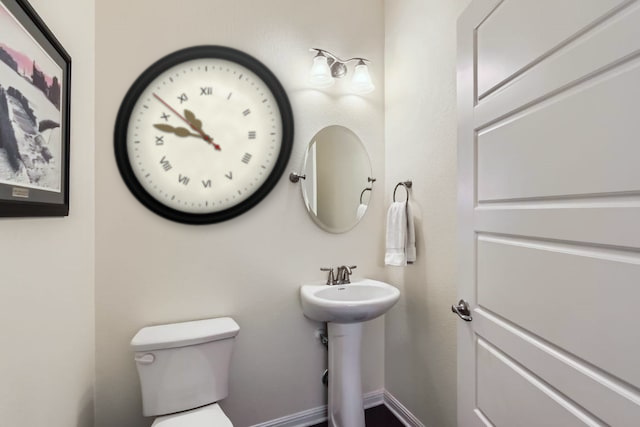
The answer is 10.47.52
